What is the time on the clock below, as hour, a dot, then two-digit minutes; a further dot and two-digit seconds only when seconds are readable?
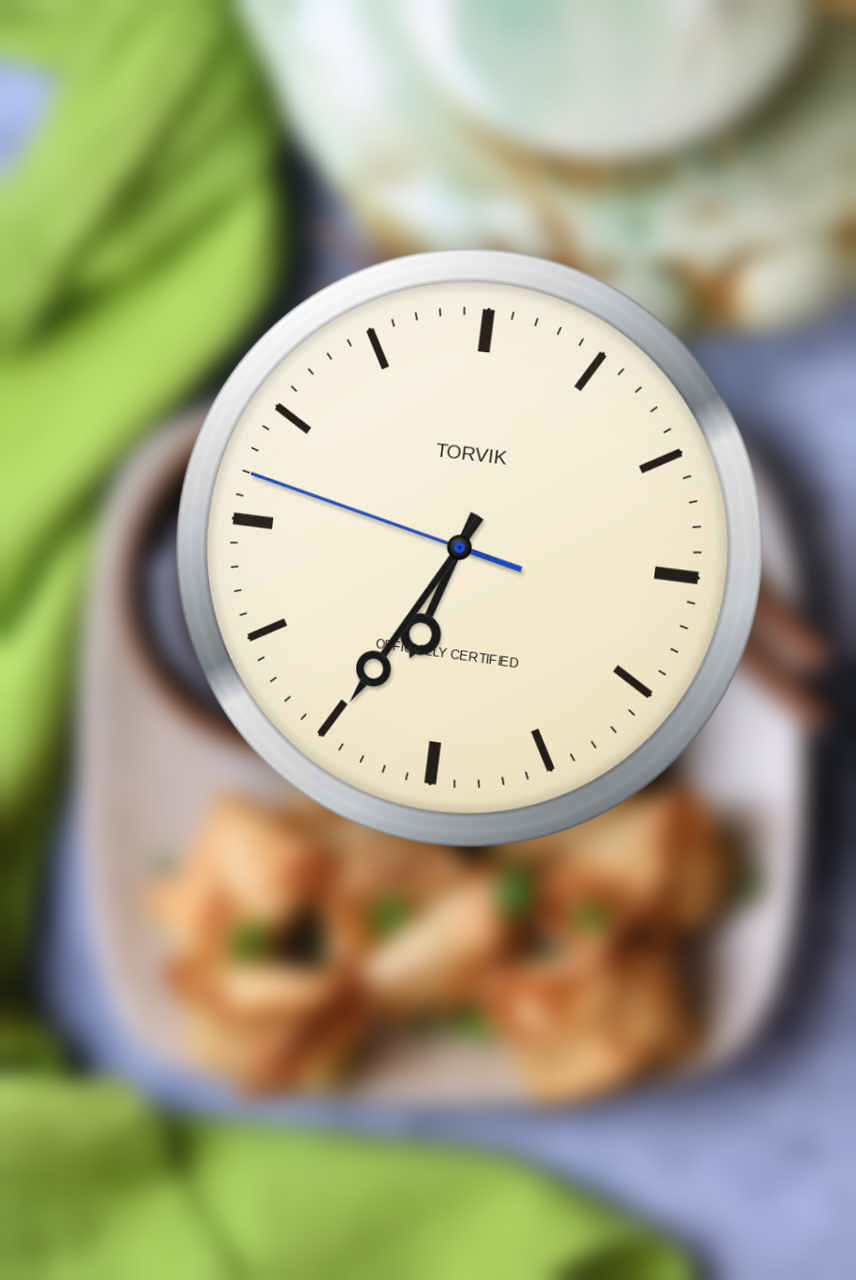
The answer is 6.34.47
